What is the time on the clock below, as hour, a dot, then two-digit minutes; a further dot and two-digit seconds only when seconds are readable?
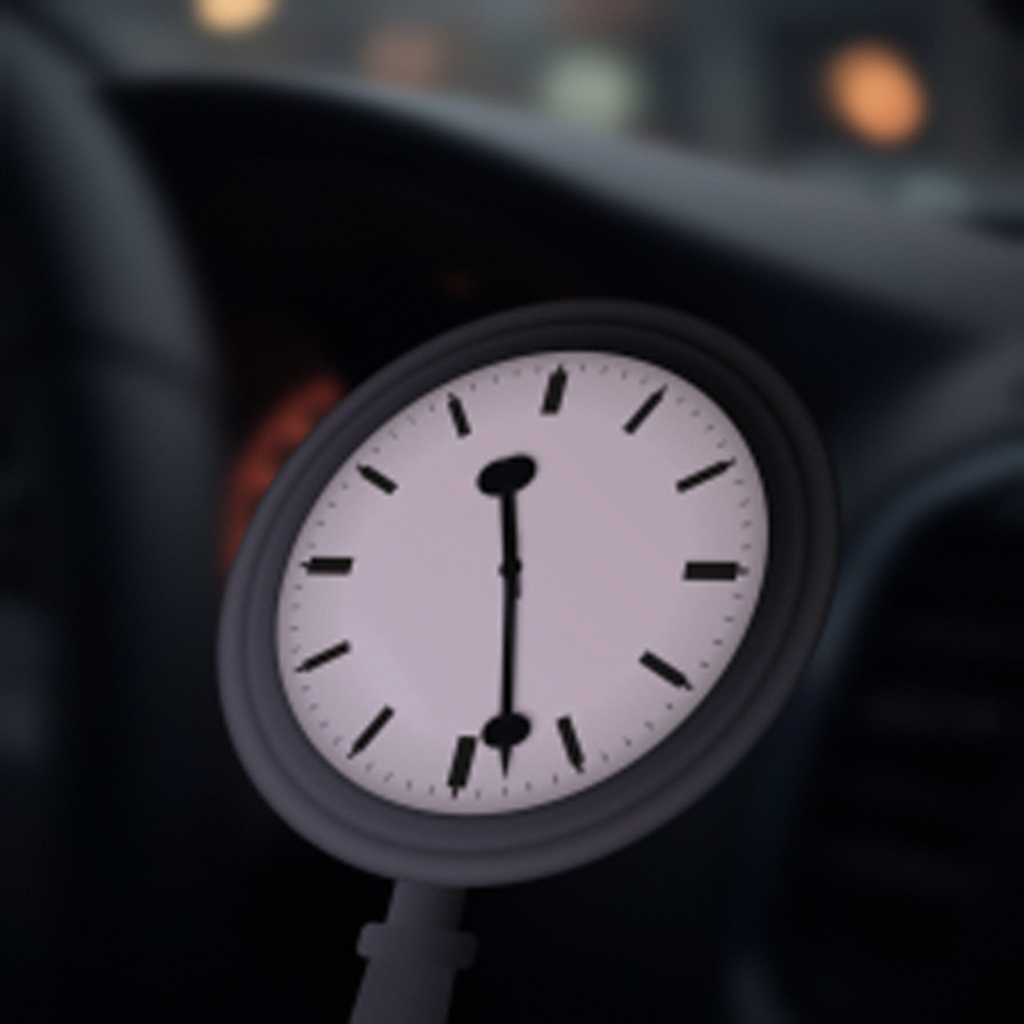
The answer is 11.28
